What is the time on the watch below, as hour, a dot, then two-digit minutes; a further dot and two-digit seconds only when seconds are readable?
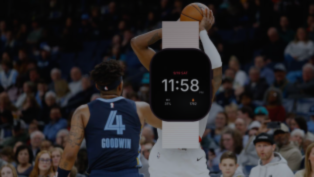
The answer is 11.58
